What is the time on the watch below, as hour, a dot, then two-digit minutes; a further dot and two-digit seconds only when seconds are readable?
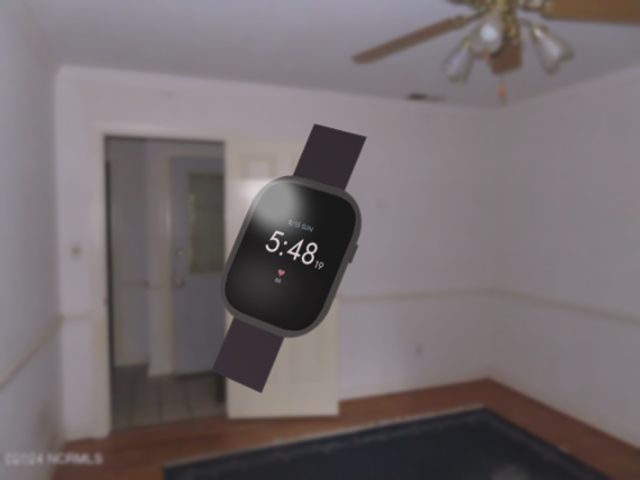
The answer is 5.48.19
